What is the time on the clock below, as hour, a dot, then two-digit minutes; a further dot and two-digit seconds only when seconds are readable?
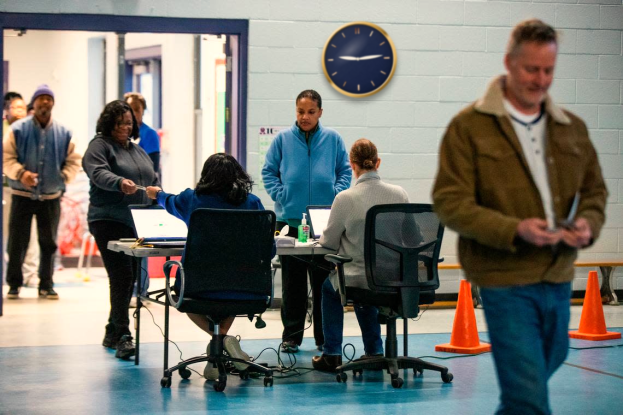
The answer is 9.14
